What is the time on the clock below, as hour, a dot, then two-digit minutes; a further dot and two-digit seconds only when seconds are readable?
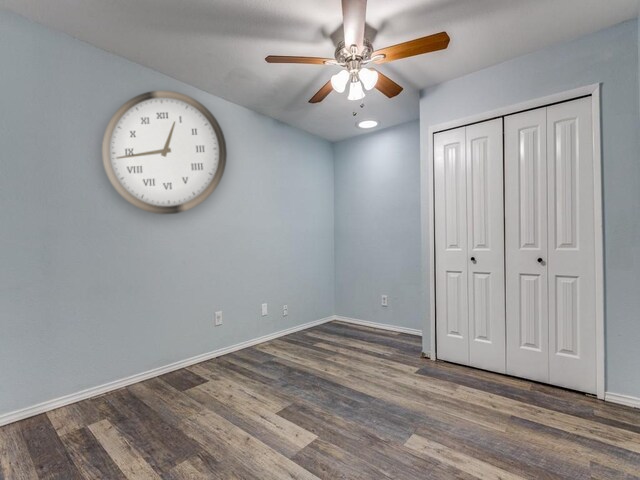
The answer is 12.44
